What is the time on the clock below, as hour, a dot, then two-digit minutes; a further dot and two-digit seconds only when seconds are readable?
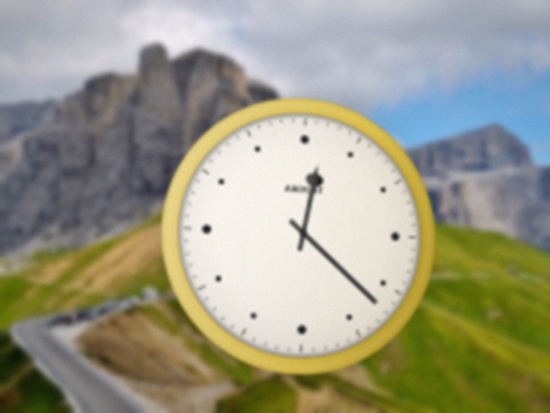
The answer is 12.22
